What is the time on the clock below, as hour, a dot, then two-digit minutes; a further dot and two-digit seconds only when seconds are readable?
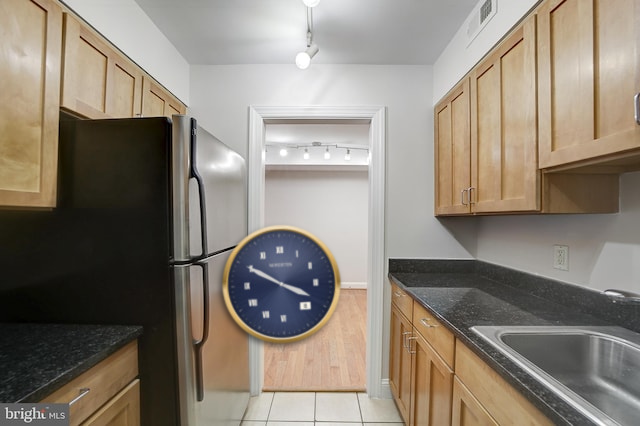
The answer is 3.50
